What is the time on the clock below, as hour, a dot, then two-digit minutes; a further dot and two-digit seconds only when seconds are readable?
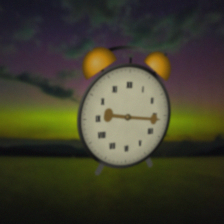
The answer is 9.16
